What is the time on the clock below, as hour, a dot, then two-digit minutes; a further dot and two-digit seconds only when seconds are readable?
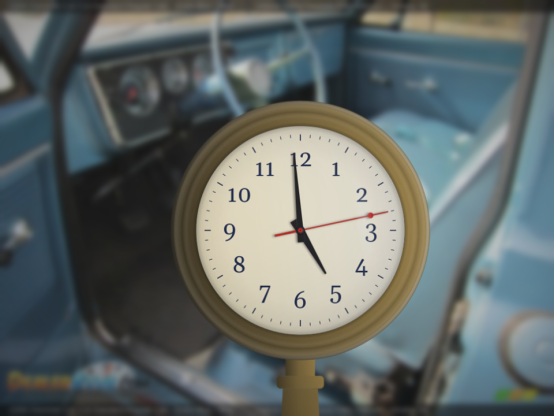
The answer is 4.59.13
